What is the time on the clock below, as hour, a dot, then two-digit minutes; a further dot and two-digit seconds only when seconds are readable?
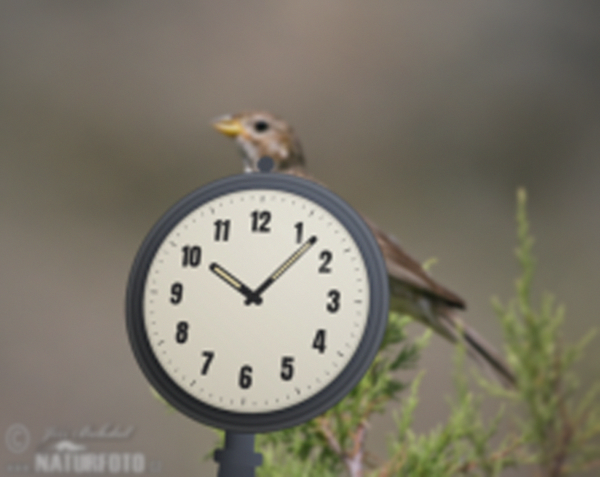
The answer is 10.07
